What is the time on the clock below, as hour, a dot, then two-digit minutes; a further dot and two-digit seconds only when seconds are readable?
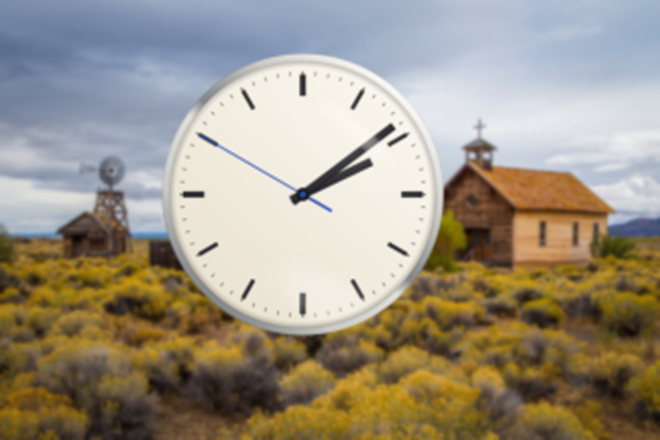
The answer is 2.08.50
